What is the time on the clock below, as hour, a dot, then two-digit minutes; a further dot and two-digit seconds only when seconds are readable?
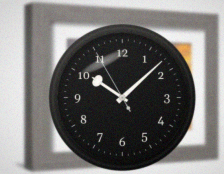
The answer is 10.07.55
